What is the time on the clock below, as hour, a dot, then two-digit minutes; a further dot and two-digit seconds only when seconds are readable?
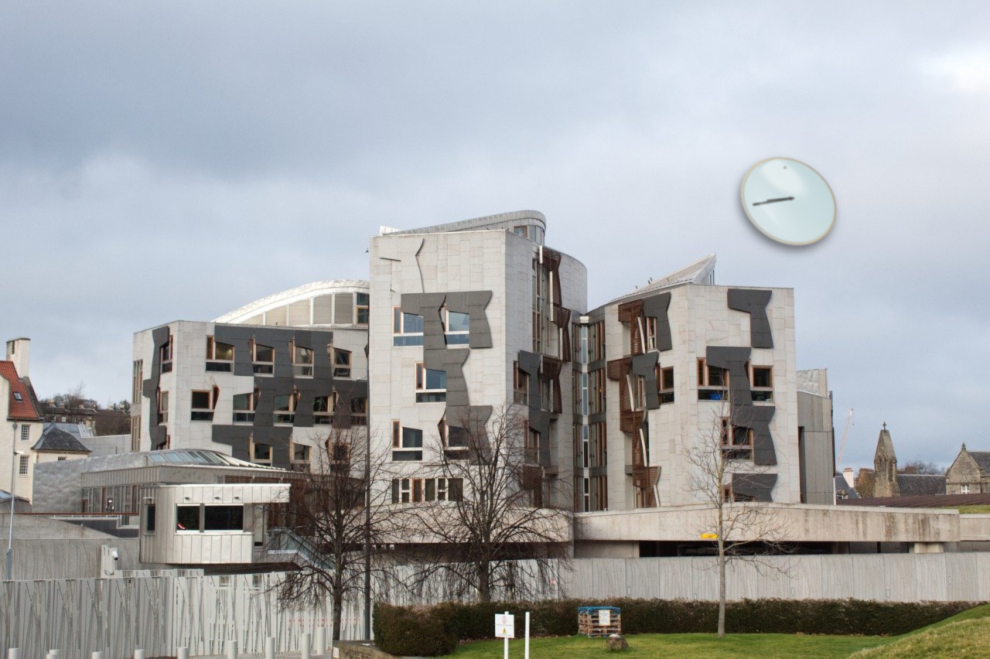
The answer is 8.43
